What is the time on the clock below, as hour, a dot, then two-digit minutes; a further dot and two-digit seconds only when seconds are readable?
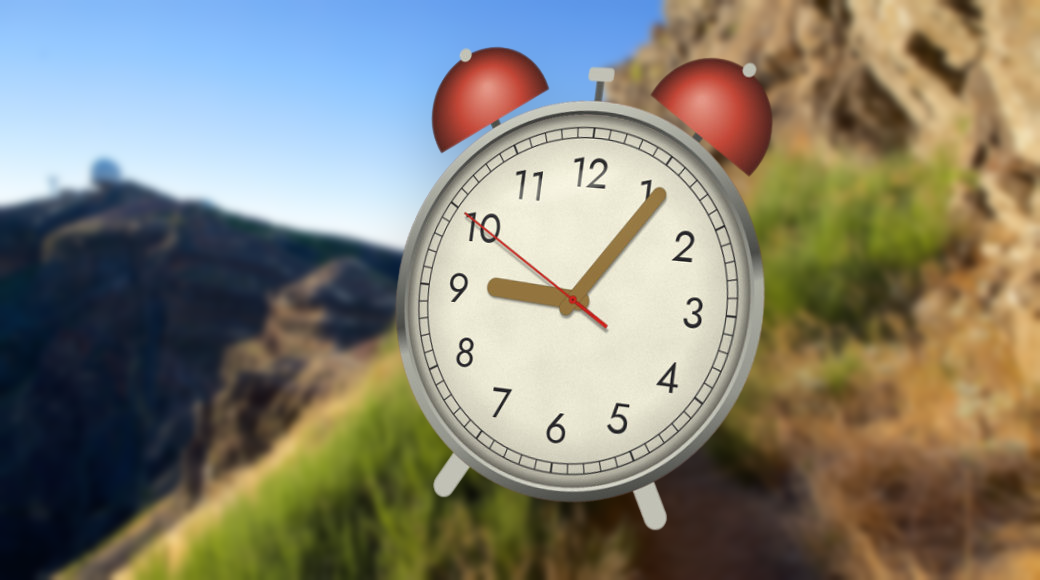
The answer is 9.05.50
